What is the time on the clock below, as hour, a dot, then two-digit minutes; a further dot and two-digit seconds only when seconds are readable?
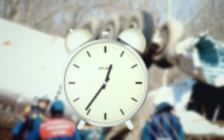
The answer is 12.36
